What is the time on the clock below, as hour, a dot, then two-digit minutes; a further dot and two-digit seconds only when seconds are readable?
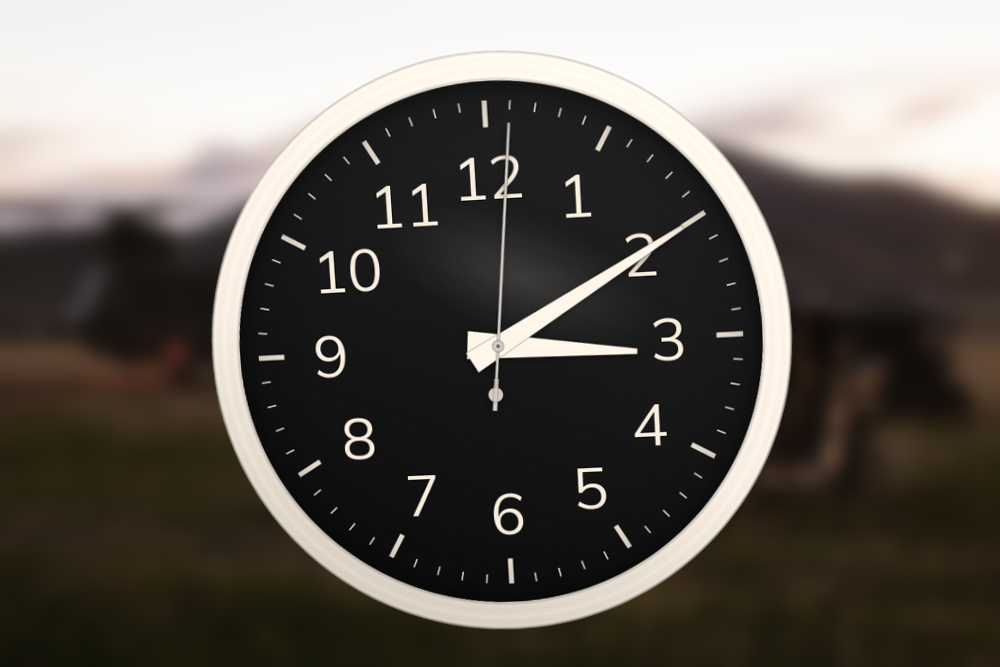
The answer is 3.10.01
